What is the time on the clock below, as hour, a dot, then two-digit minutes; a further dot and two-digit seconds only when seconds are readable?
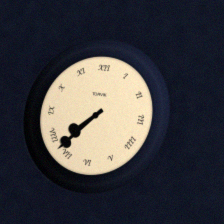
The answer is 7.37
